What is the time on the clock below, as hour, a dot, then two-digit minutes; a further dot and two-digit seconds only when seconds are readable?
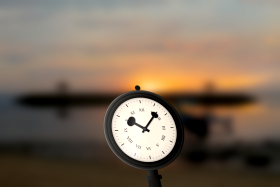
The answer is 10.07
